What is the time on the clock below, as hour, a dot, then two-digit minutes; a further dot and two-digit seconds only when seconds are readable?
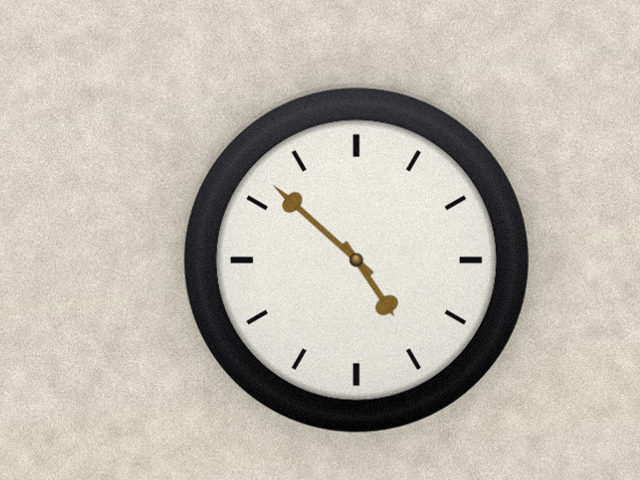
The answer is 4.52
